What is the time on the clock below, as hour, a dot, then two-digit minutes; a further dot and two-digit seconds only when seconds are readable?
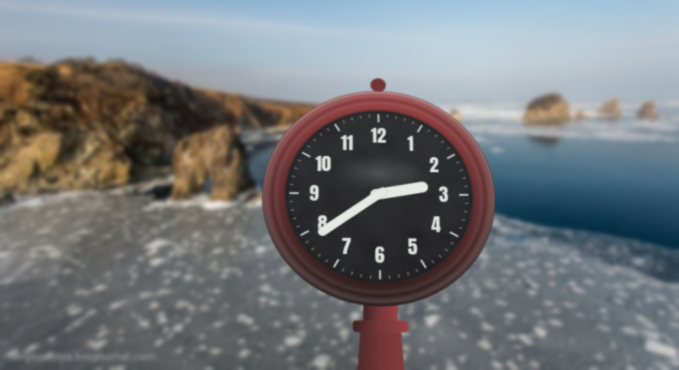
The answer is 2.39
